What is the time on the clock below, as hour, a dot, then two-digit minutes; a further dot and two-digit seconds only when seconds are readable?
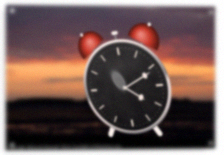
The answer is 4.11
